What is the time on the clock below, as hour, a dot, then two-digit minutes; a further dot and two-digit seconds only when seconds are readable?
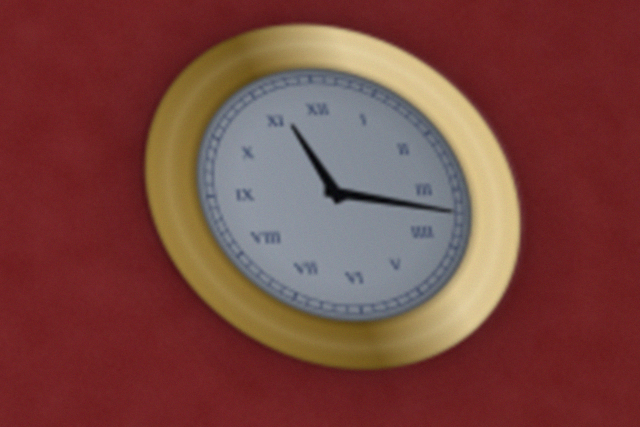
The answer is 11.17
